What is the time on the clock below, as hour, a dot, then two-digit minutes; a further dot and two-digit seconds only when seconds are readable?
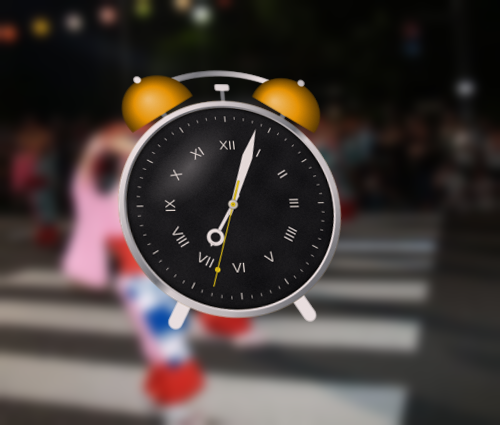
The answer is 7.03.33
